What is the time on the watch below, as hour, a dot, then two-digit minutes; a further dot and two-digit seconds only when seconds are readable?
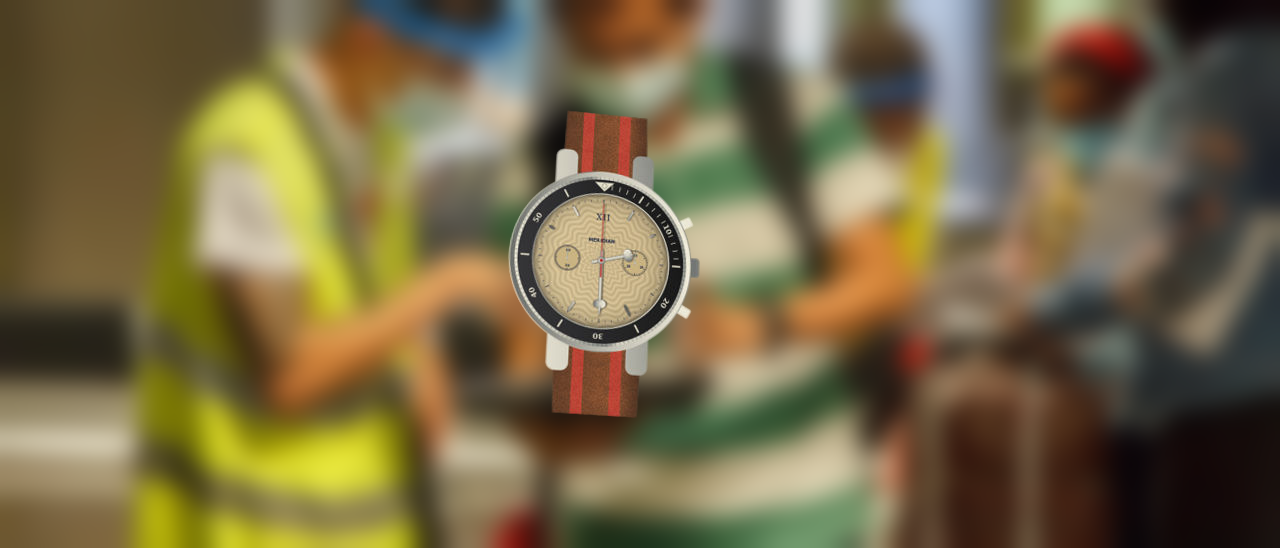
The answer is 2.30
